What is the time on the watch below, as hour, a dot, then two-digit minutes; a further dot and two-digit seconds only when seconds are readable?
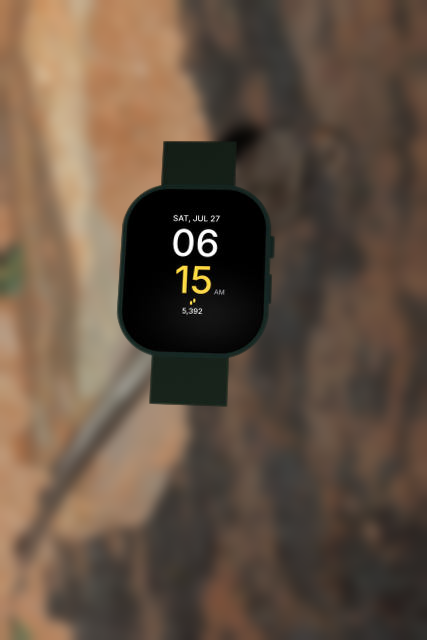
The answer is 6.15
